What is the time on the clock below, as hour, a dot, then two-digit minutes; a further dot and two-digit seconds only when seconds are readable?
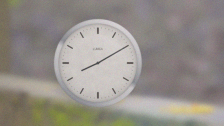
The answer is 8.10
